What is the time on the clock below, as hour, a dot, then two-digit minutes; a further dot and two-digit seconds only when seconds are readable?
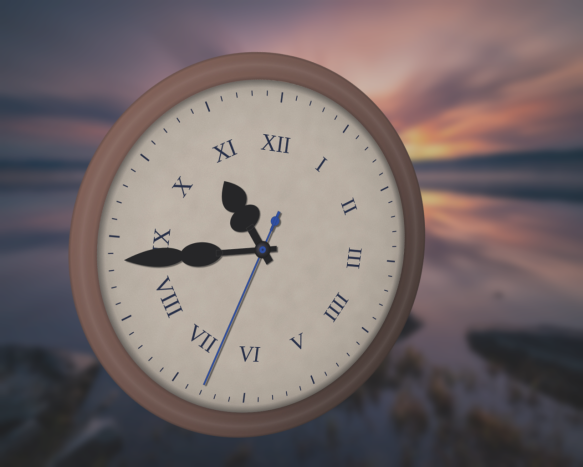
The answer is 10.43.33
